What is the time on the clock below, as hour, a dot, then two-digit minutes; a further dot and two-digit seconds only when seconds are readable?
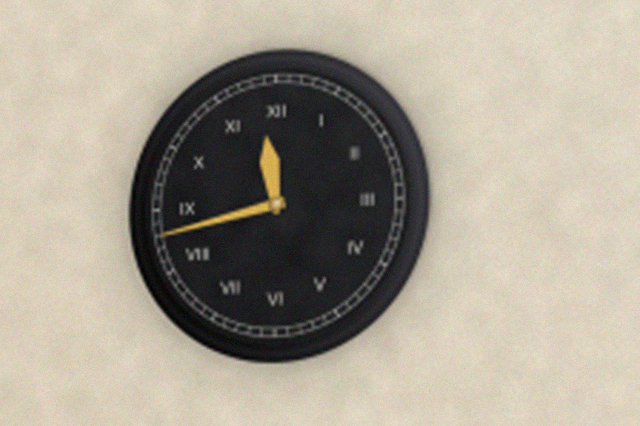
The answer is 11.43
